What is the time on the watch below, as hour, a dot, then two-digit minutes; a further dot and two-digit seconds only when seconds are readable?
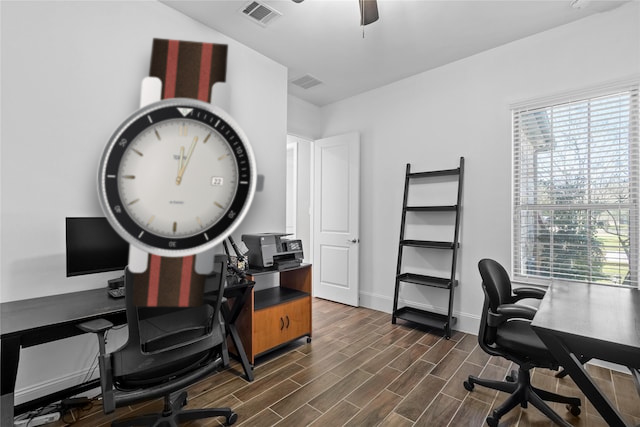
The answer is 12.03
